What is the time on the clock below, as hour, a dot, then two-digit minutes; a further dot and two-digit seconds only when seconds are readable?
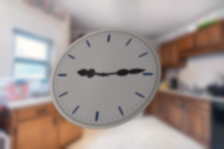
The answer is 9.14
